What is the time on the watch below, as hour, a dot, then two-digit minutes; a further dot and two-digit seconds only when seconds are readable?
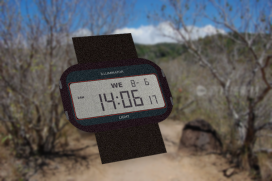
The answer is 14.06.17
